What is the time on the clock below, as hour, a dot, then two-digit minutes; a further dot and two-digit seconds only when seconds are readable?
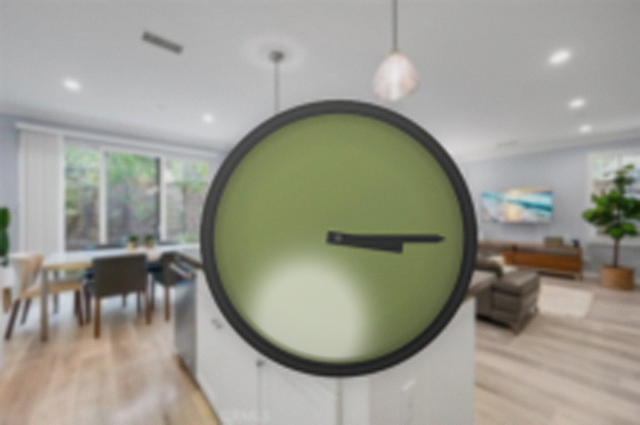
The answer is 3.15
